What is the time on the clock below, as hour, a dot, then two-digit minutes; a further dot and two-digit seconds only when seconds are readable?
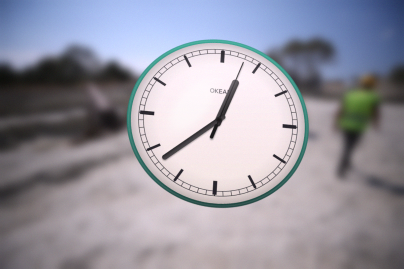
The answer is 12.38.03
